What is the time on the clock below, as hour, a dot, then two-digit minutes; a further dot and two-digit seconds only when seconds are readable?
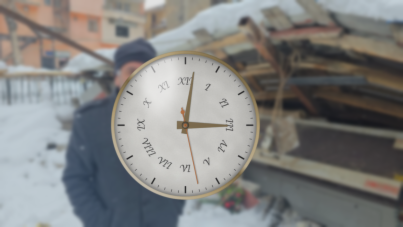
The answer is 3.01.28
